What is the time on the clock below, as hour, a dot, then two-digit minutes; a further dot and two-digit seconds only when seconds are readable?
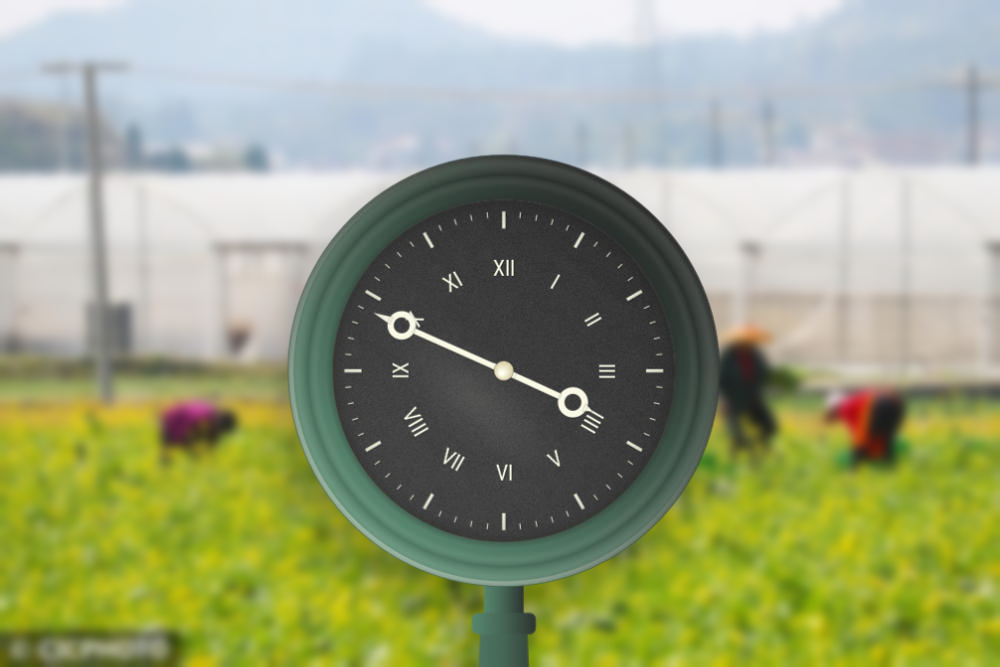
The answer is 3.49
